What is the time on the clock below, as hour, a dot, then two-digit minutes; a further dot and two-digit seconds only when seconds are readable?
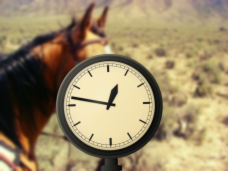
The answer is 12.47
